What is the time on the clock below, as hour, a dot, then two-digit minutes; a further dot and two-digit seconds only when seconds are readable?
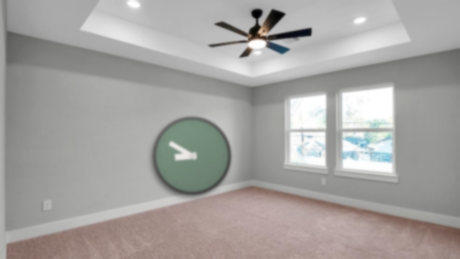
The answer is 8.50
